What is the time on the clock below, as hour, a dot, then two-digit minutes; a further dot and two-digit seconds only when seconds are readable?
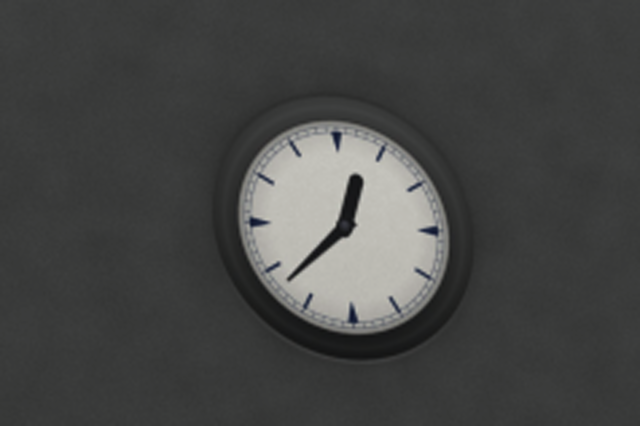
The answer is 12.38
